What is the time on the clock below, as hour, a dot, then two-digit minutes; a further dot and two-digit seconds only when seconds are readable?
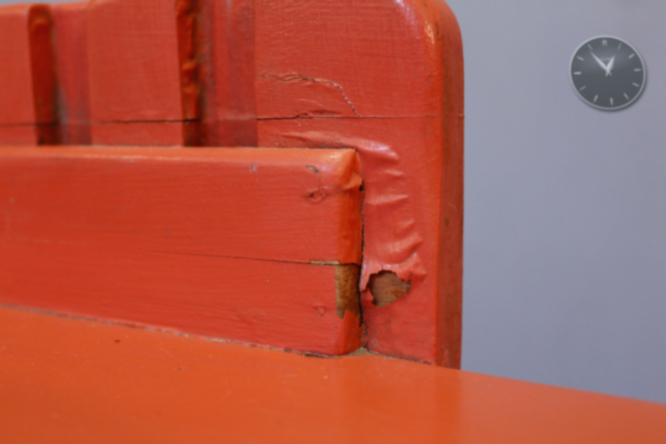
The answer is 12.54
